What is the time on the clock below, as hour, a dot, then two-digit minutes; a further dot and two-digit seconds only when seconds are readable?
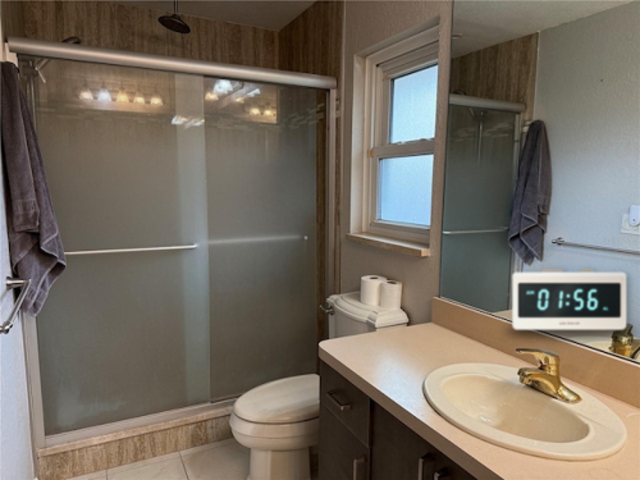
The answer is 1.56
